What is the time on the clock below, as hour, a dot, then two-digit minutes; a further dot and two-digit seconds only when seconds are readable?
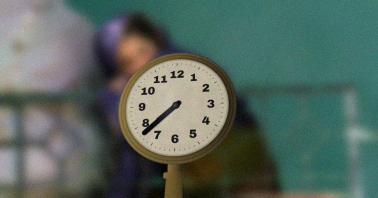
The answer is 7.38
